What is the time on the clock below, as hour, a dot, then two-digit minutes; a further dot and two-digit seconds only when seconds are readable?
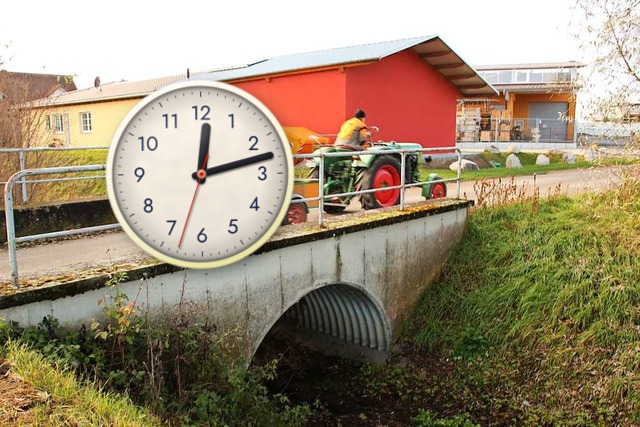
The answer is 12.12.33
